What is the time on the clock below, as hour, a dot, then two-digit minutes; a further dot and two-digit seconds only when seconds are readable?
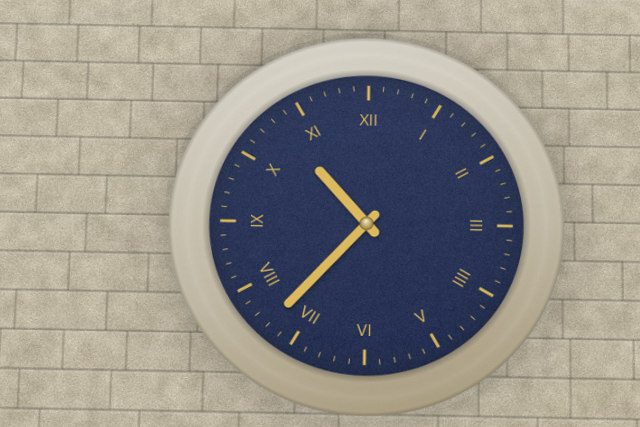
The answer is 10.37
